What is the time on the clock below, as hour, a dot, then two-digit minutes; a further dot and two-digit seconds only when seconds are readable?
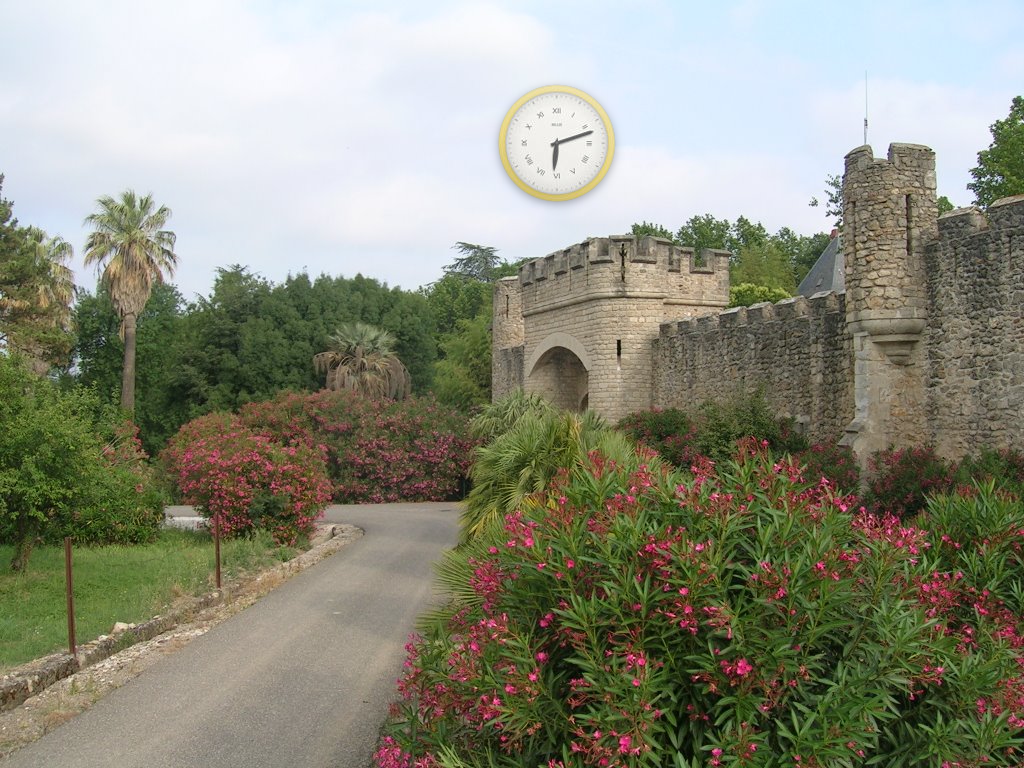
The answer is 6.12
